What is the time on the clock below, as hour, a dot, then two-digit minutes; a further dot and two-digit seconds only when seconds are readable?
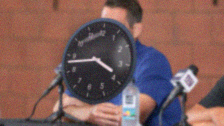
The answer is 3.43
